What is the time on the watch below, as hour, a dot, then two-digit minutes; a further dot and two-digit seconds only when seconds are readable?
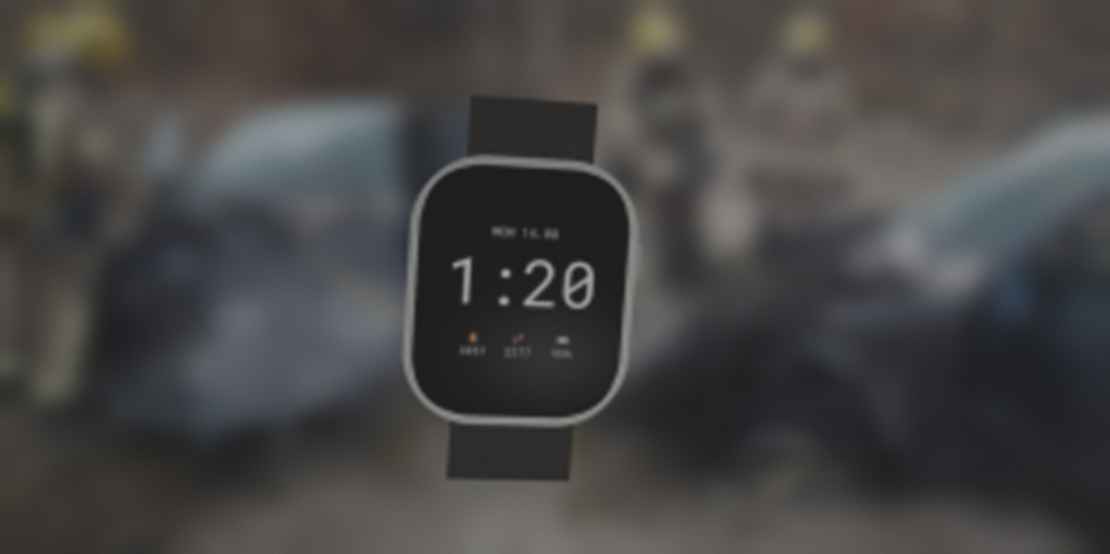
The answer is 1.20
